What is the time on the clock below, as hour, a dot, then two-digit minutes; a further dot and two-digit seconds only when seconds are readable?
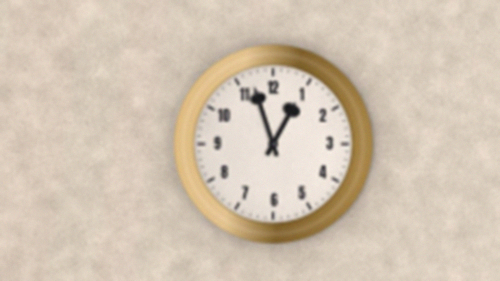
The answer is 12.57
